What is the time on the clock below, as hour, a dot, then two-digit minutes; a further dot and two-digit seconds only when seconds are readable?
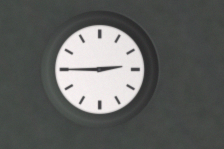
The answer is 2.45
